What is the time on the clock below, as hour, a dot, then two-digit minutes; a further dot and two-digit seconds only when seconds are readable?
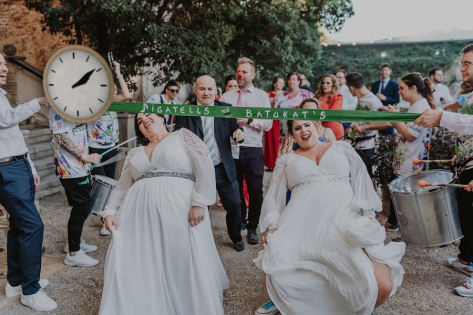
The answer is 2.09
